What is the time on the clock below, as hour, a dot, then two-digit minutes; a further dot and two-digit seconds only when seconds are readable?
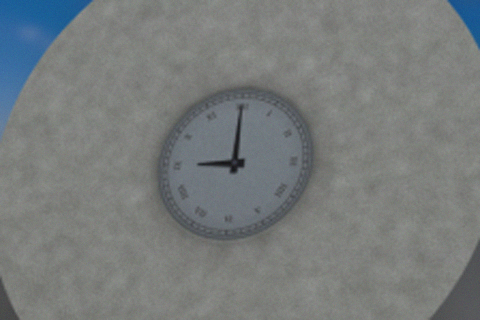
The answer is 9.00
